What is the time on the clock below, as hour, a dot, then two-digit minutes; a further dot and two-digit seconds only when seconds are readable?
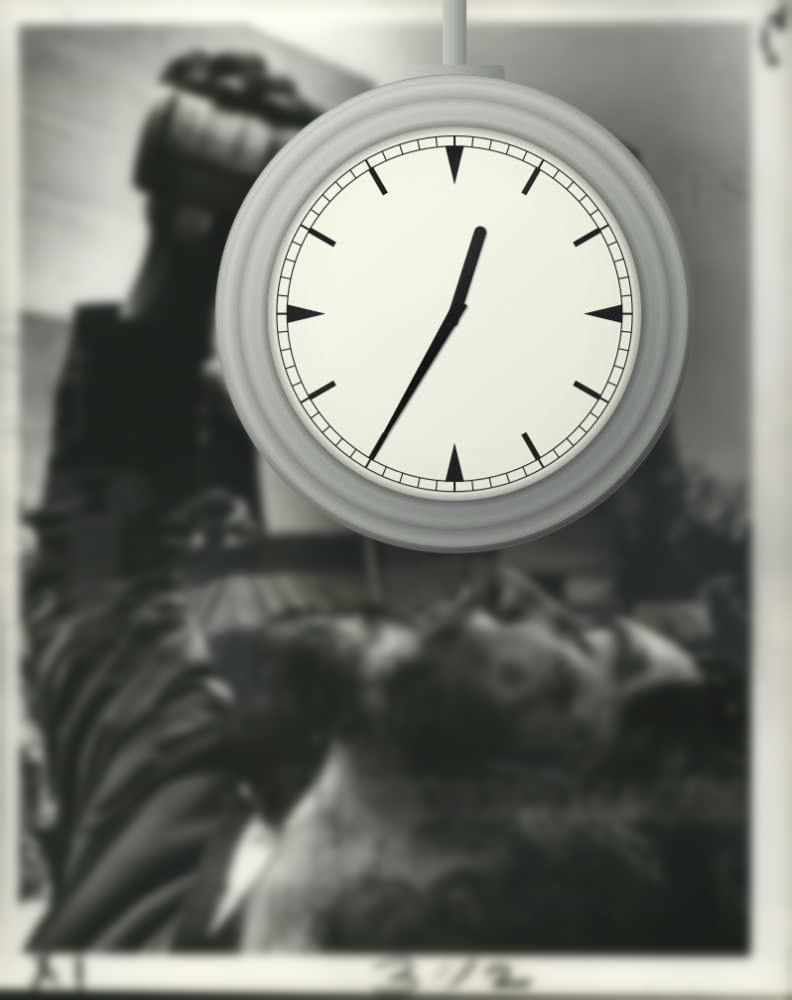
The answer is 12.35
